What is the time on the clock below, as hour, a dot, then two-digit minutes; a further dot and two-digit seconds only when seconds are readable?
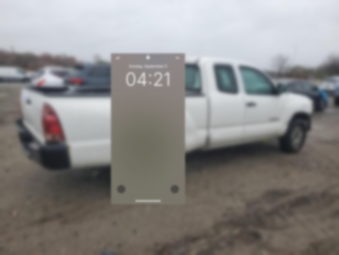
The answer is 4.21
